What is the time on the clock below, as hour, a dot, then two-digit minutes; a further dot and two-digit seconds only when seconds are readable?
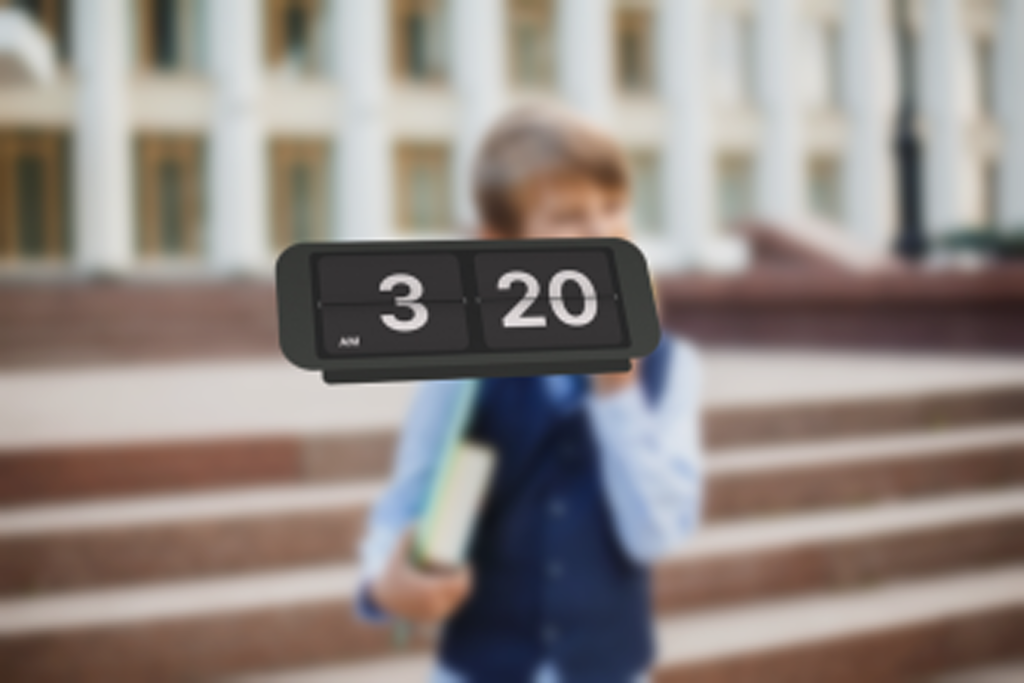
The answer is 3.20
